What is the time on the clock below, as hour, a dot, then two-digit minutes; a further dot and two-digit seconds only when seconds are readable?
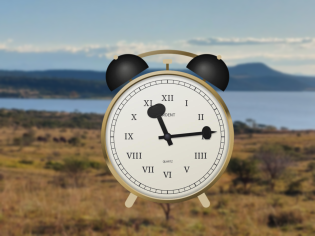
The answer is 11.14
